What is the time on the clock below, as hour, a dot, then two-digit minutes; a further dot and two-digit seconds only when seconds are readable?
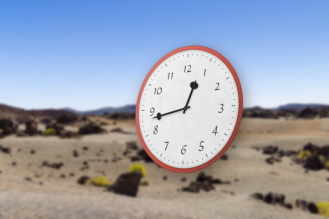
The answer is 12.43
